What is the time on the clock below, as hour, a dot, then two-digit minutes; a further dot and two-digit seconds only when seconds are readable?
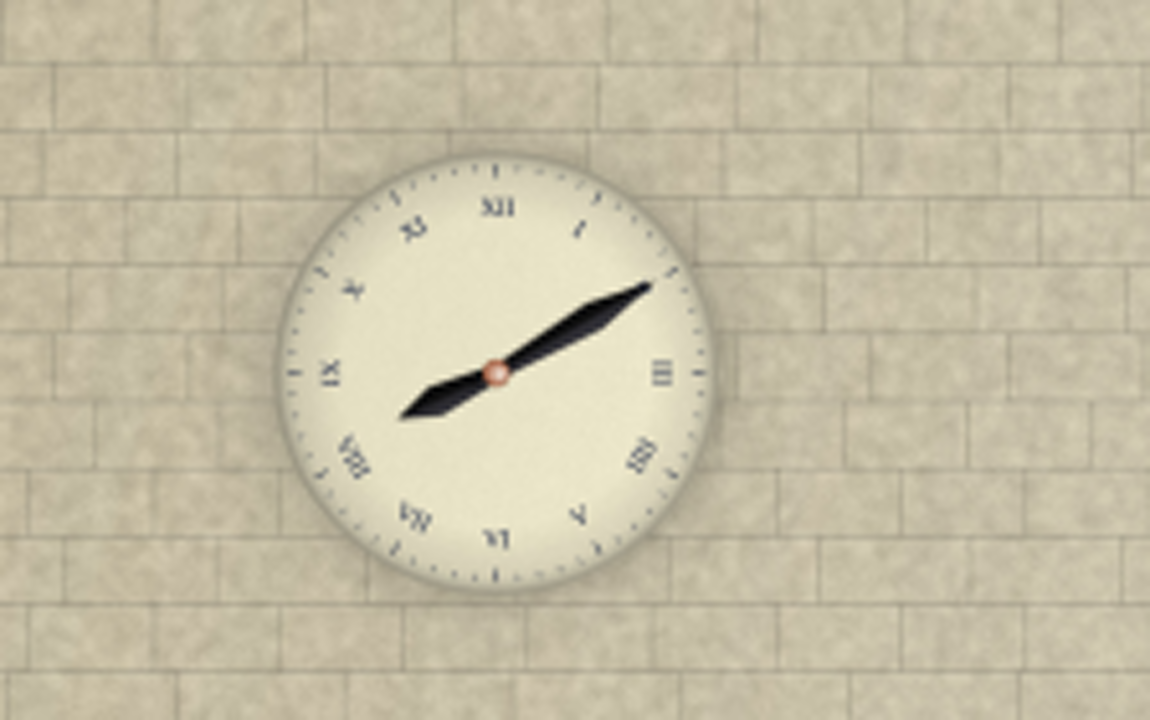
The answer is 8.10
